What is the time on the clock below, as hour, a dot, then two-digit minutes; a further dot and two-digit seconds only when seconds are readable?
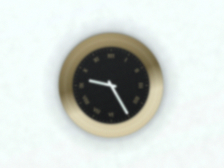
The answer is 9.25
